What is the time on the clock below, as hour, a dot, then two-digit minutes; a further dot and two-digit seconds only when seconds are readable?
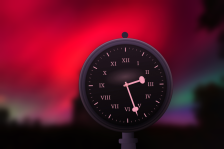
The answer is 2.27
